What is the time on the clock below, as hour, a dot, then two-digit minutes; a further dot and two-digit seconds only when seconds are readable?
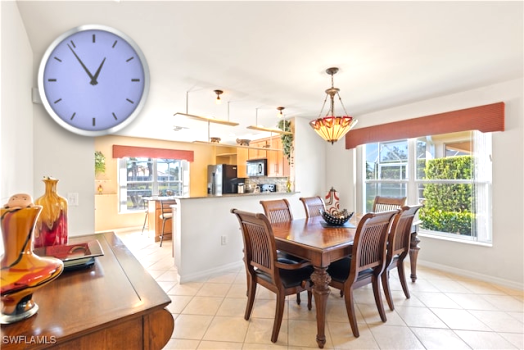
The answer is 12.54
